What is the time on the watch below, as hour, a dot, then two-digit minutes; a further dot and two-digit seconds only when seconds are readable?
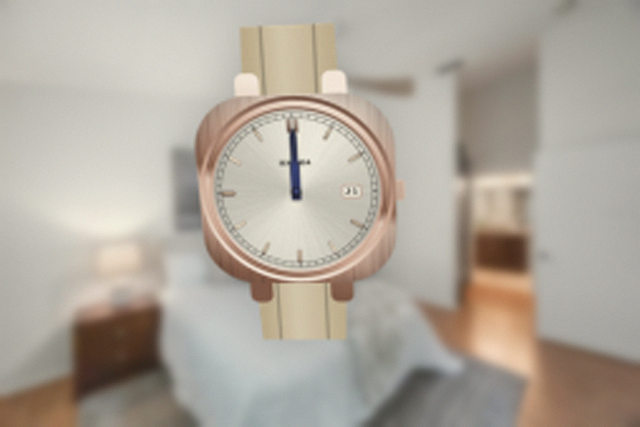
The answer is 12.00
